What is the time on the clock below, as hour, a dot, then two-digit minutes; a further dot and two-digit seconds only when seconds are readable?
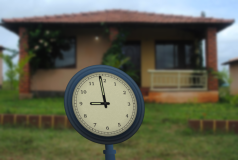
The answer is 8.59
